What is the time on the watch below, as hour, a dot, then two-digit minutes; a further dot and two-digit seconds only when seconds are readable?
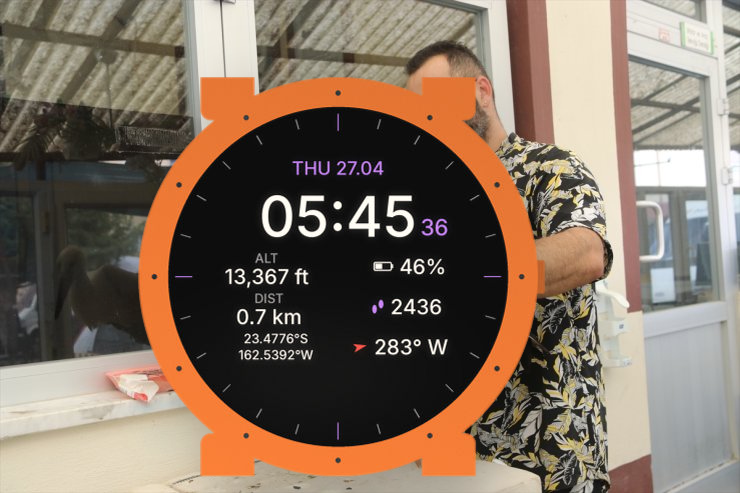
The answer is 5.45.36
